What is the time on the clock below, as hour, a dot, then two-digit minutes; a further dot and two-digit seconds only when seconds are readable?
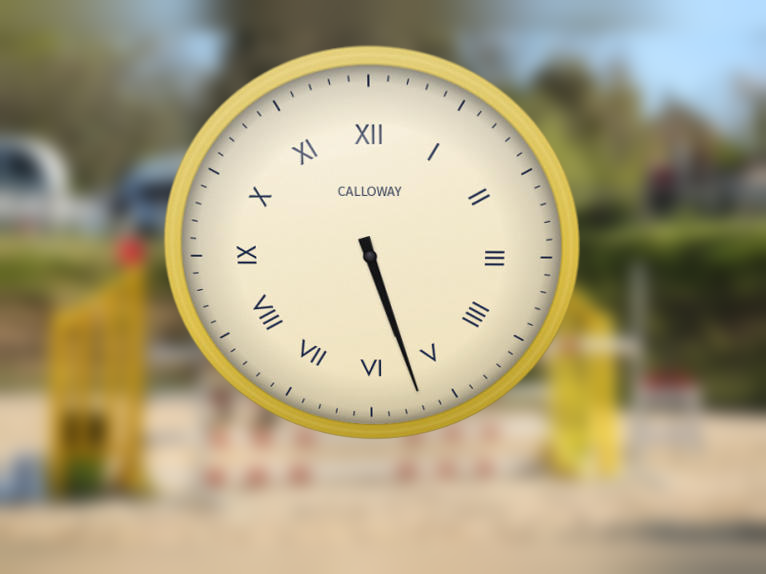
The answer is 5.27
